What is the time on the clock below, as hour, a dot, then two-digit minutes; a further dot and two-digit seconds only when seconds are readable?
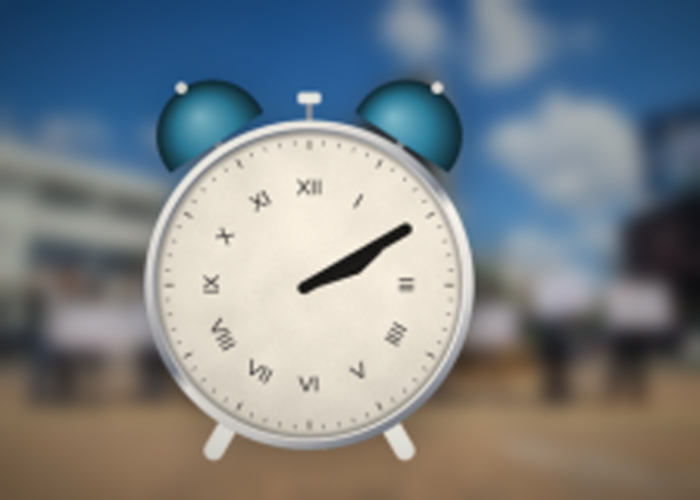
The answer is 2.10
